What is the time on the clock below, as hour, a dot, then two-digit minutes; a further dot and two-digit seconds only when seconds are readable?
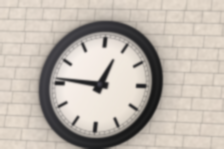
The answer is 12.46
